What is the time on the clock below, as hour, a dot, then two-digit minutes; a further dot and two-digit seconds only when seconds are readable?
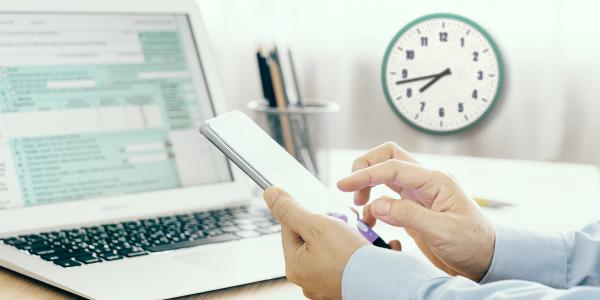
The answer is 7.43
